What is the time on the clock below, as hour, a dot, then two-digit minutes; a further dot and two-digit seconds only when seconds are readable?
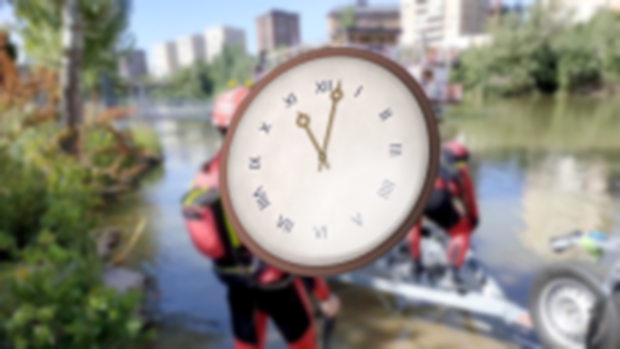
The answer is 11.02
